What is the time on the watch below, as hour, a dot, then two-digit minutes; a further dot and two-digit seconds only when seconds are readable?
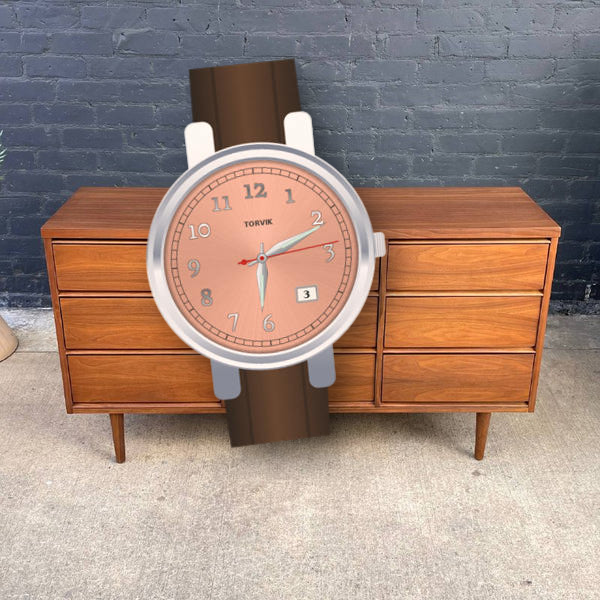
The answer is 6.11.14
